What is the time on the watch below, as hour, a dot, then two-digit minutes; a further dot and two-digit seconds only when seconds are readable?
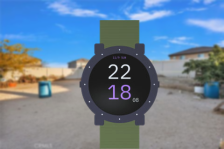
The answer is 22.18
